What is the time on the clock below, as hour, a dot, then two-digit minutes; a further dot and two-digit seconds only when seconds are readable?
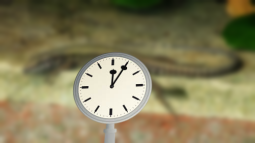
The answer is 12.05
